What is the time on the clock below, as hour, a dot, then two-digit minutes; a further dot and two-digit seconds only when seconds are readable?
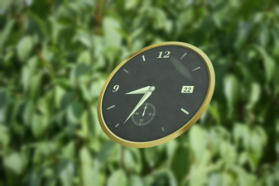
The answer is 8.34
